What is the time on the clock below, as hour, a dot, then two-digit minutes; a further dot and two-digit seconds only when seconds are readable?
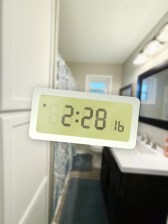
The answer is 2.28.16
